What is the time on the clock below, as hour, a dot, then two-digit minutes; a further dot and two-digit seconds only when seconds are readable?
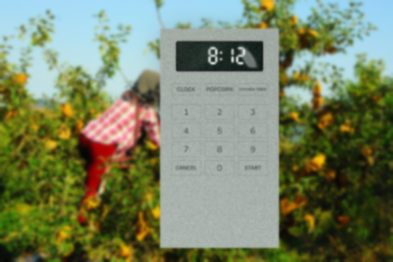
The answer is 8.12
